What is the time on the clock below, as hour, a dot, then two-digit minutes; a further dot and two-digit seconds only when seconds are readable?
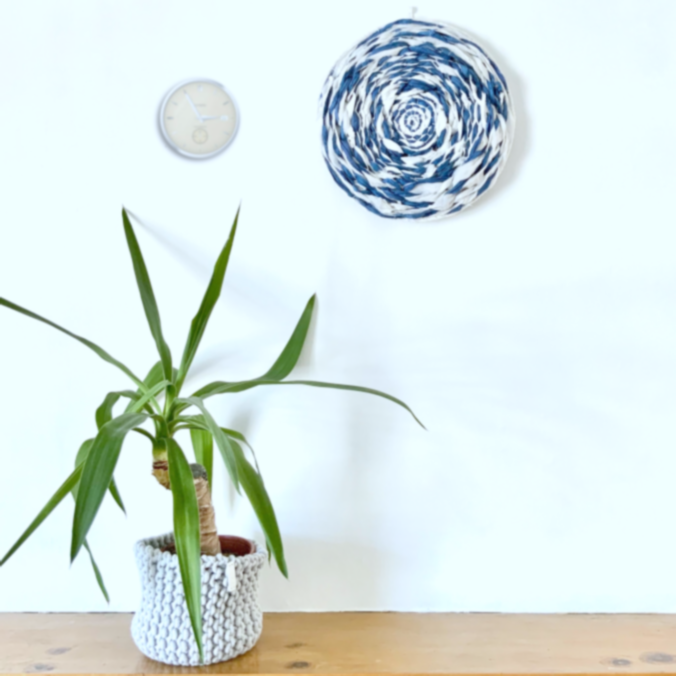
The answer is 2.55
